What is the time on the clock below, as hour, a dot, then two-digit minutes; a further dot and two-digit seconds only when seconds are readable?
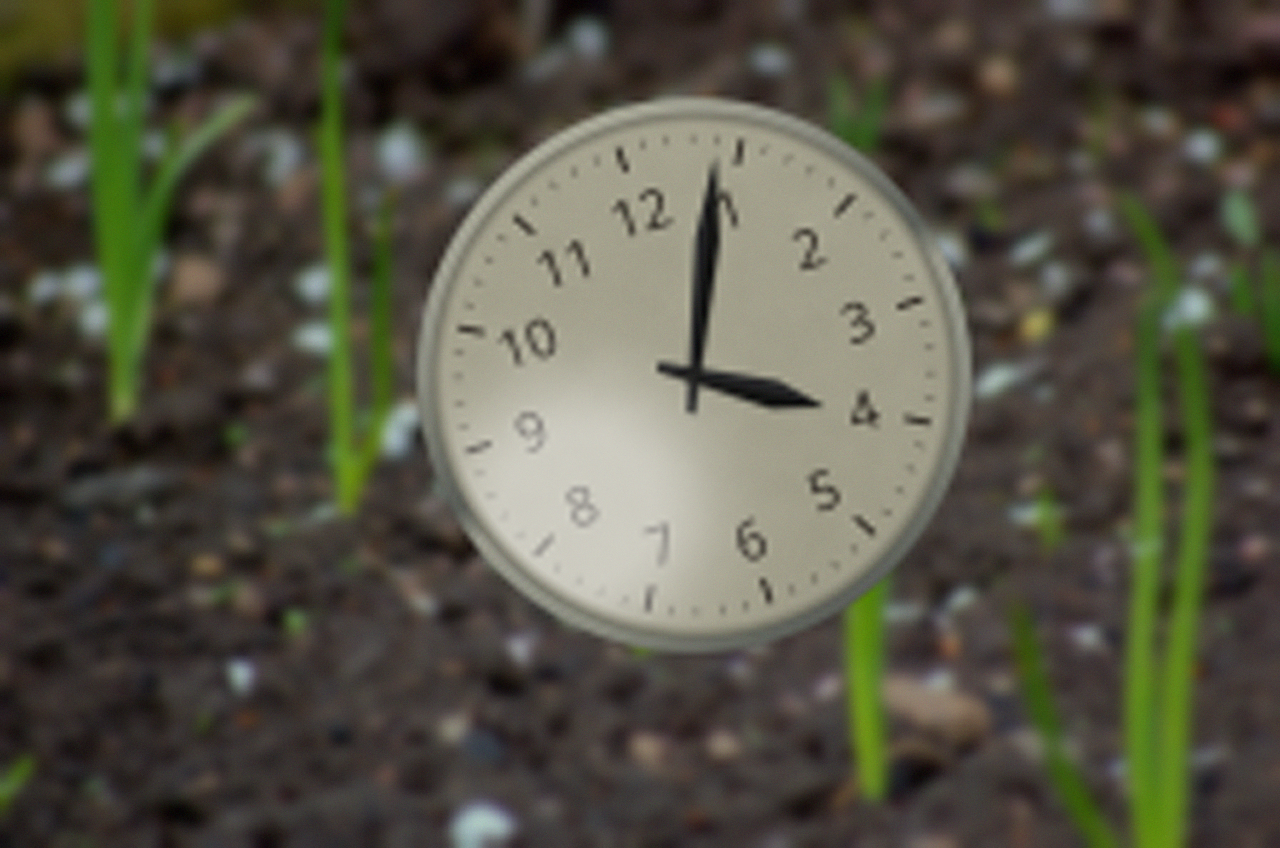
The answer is 4.04
